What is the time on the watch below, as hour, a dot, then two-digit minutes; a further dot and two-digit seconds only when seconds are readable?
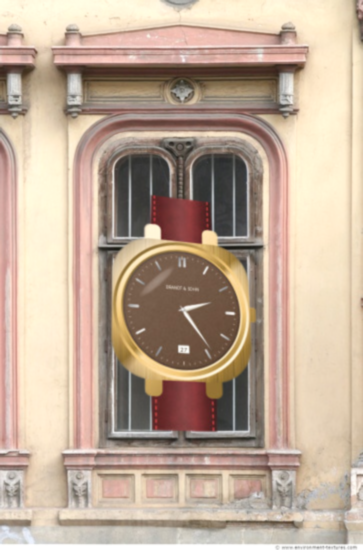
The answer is 2.24
